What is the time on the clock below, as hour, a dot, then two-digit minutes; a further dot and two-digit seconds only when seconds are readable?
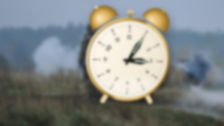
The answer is 3.05
